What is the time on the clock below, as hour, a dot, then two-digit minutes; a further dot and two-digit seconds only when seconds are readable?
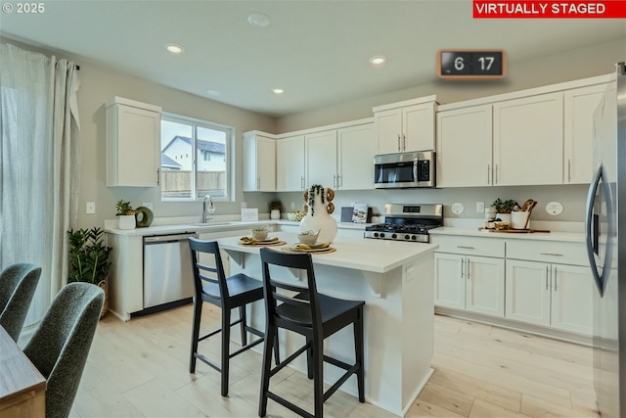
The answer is 6.17
